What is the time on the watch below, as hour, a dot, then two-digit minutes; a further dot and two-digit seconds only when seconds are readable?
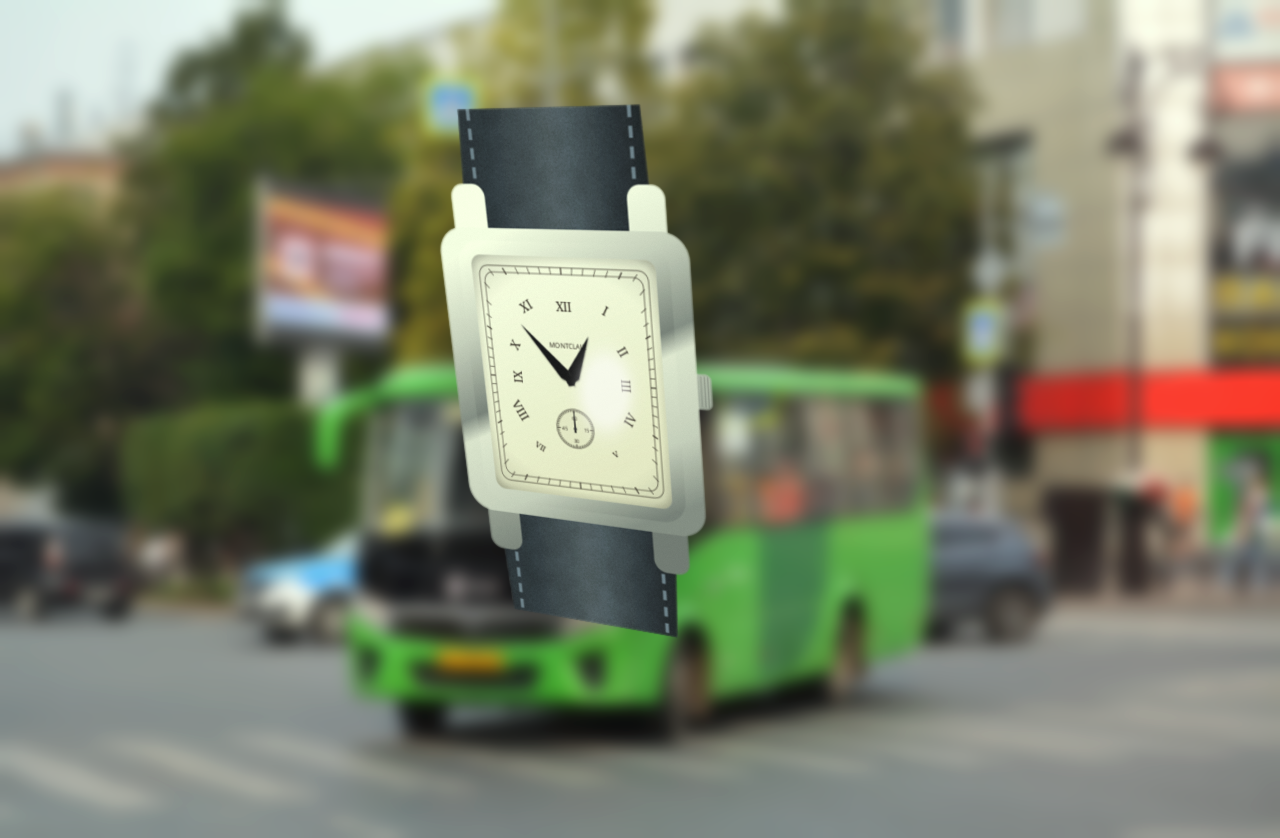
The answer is 12.53
